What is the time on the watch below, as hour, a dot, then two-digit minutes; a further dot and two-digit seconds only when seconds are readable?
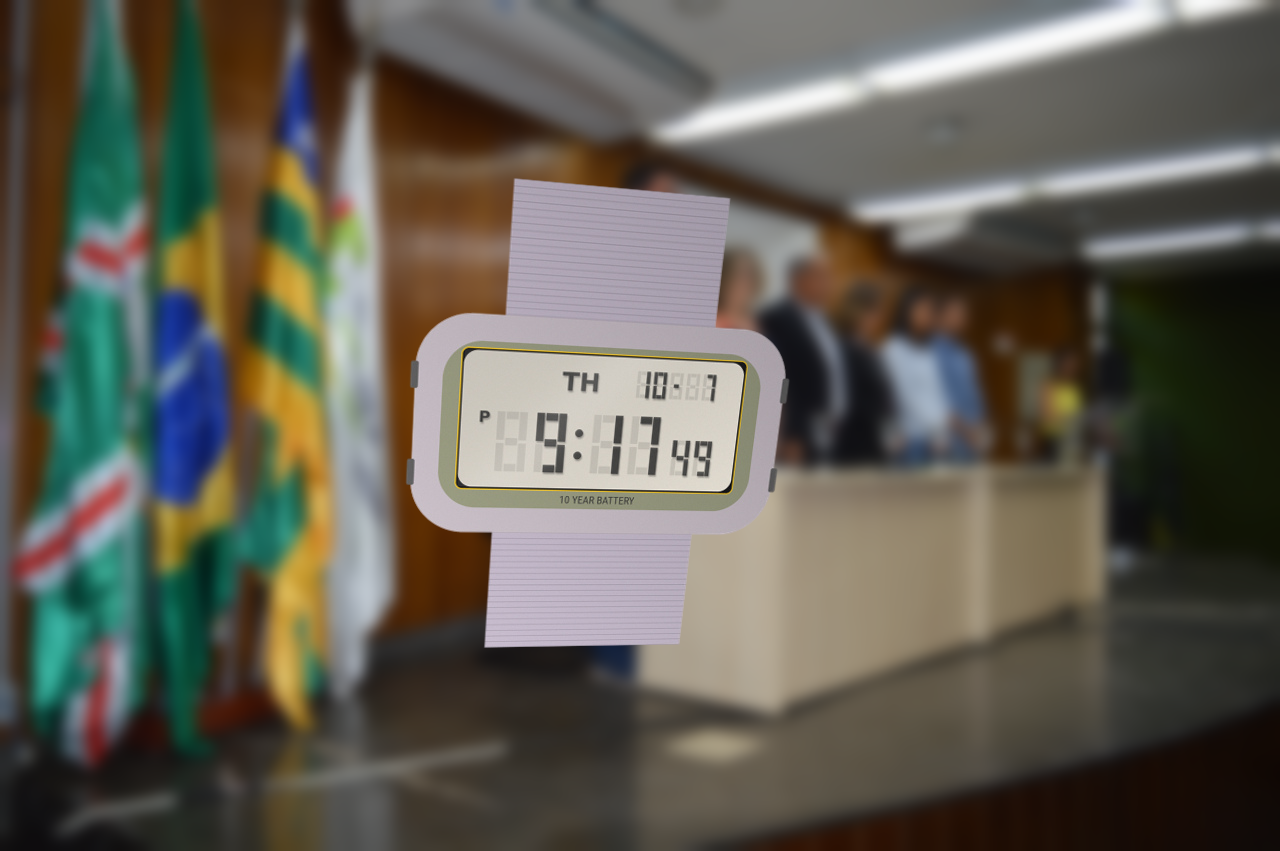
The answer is 9.17.49
